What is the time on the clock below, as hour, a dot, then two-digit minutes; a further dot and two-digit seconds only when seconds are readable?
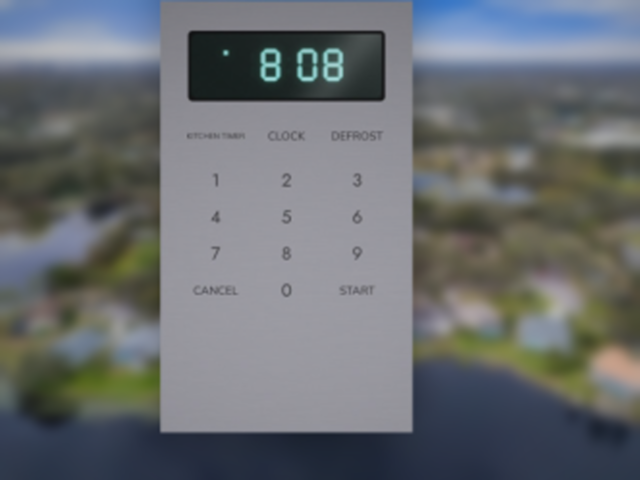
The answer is 8.08
